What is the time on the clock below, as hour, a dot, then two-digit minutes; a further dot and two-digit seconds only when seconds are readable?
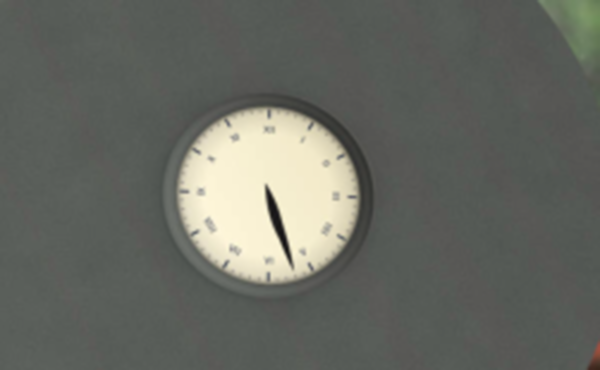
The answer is 5.27
